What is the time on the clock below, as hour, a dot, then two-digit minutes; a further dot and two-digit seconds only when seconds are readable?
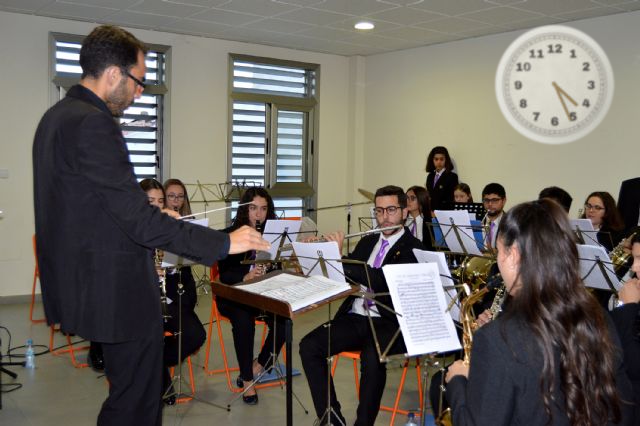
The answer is 4.26
